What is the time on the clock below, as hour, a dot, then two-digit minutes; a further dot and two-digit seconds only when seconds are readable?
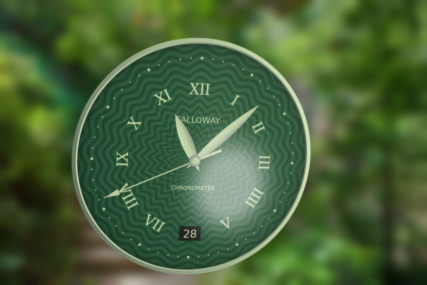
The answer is 11.07.41
